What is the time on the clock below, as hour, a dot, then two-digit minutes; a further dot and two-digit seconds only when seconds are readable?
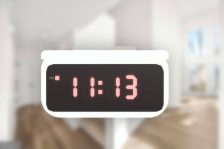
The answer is 11.13
